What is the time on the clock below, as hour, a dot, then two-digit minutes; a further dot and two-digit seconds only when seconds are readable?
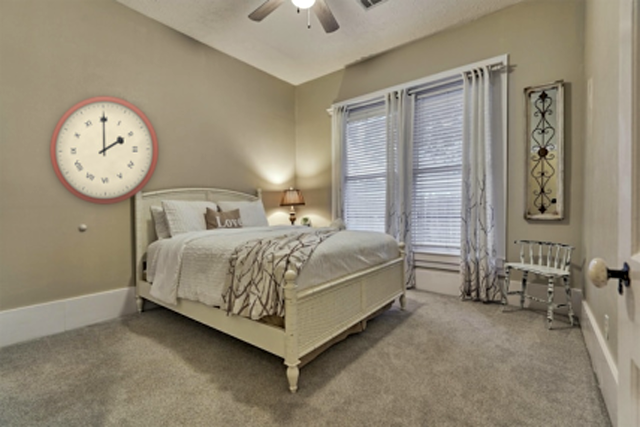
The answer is 2.00
